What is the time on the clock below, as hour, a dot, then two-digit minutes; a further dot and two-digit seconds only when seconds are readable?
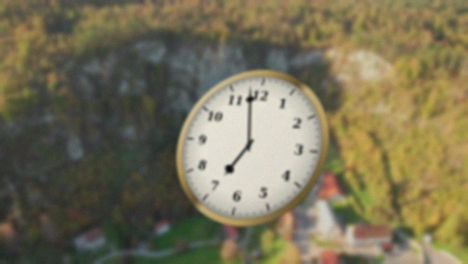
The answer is 6.58
